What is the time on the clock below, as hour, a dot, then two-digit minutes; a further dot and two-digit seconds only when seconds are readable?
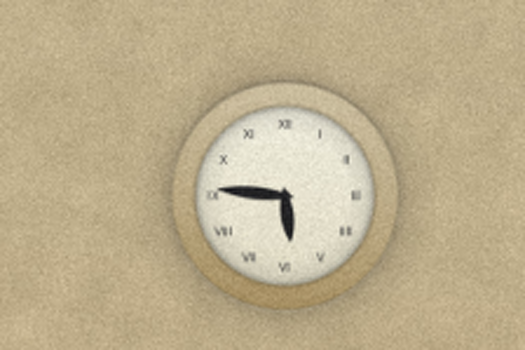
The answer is 5.46
